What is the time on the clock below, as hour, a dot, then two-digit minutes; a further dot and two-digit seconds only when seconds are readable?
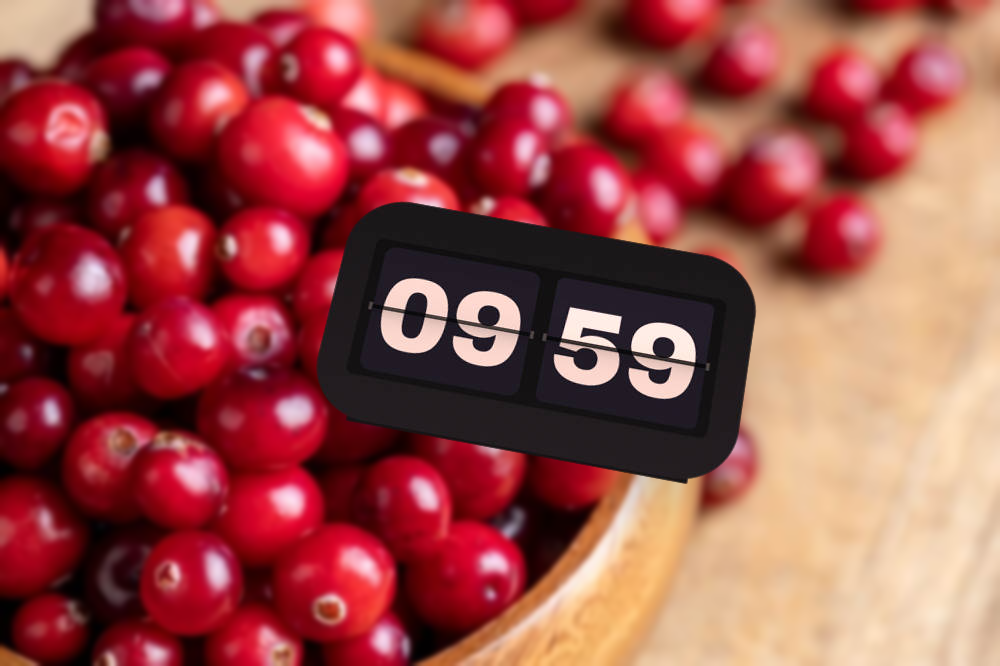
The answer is 9.59
